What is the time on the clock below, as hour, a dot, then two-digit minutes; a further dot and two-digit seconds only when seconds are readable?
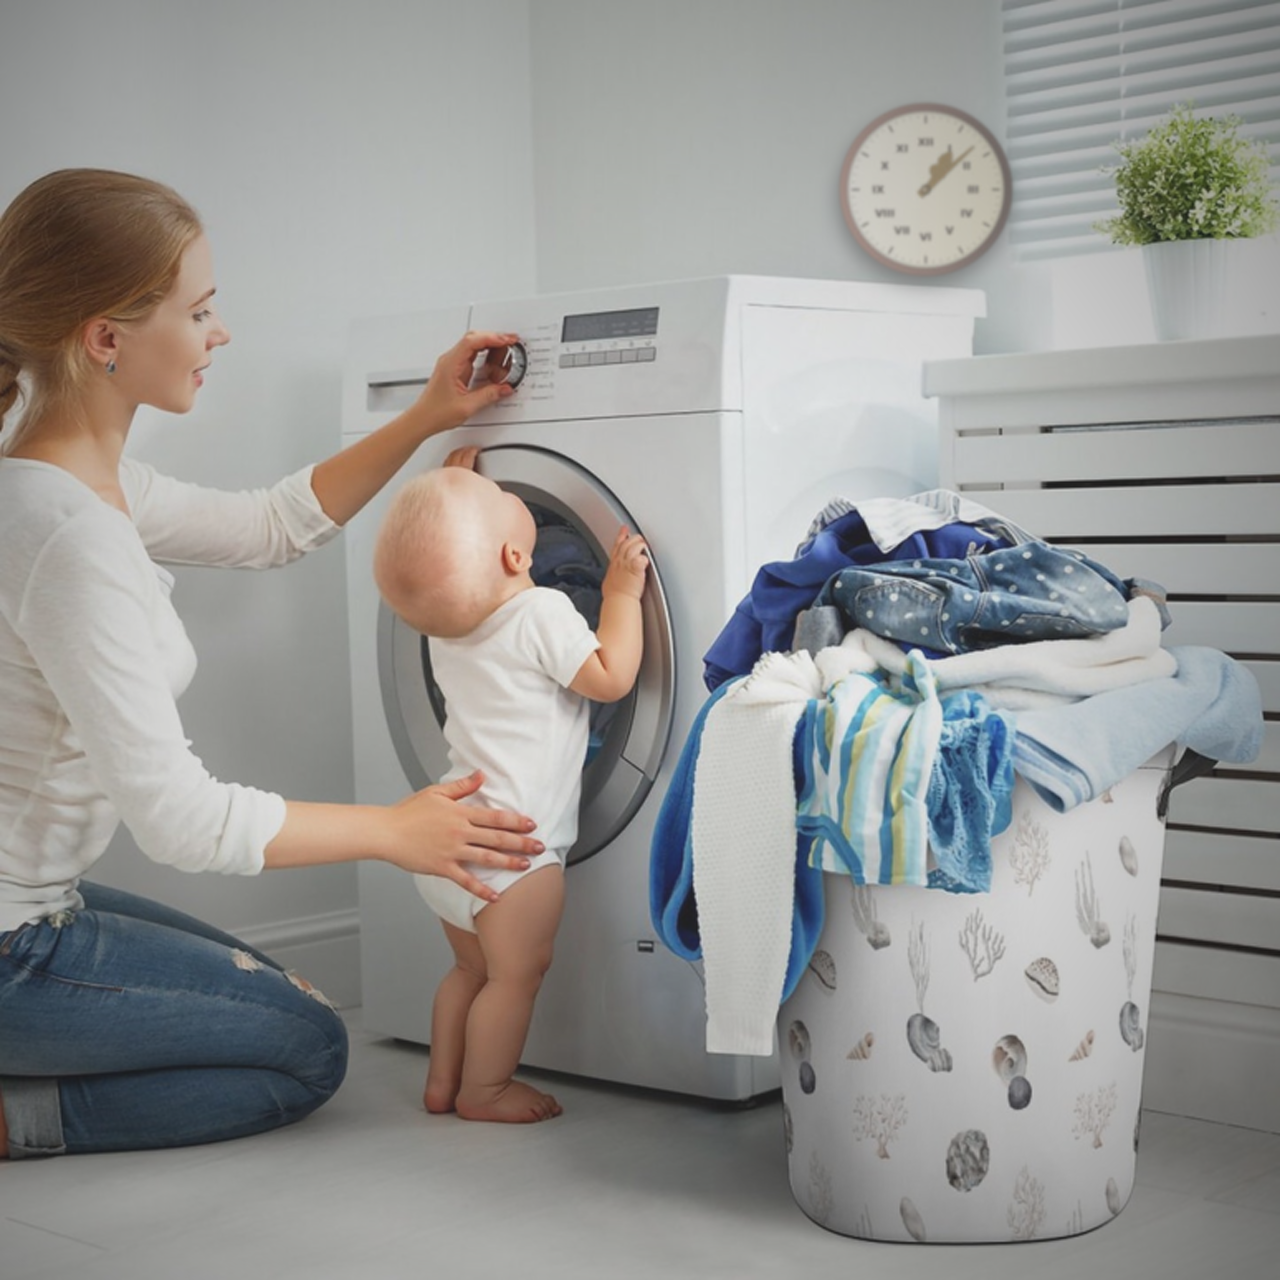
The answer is 1.08
